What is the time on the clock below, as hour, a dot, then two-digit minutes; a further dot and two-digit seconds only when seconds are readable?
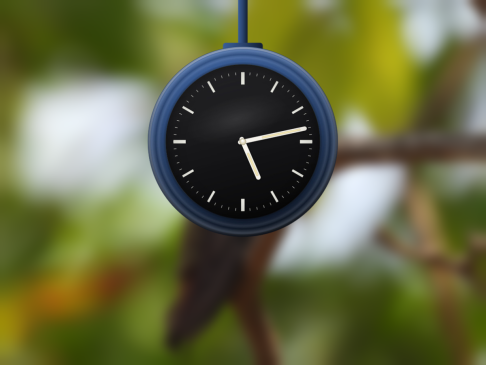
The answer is 5.13
